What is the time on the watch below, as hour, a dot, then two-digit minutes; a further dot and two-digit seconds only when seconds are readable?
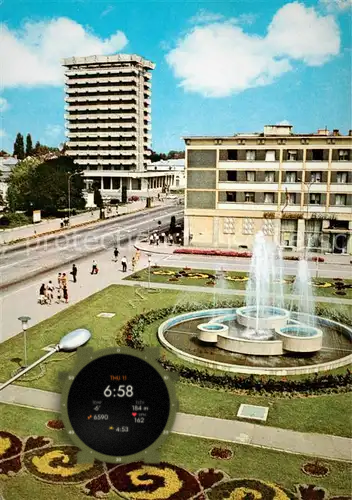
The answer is 6.58
